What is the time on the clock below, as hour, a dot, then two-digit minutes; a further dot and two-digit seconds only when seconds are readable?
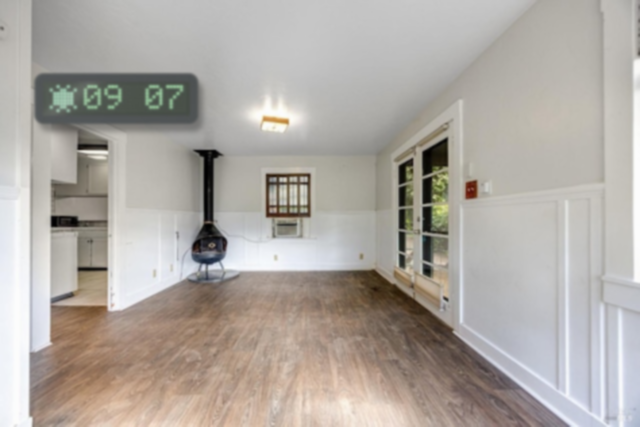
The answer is 9.07
